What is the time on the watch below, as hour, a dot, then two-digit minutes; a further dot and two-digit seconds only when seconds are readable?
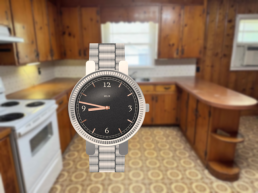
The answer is 8.47
